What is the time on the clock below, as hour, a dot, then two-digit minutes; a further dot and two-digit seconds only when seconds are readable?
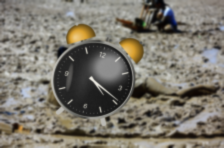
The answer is 4.19
